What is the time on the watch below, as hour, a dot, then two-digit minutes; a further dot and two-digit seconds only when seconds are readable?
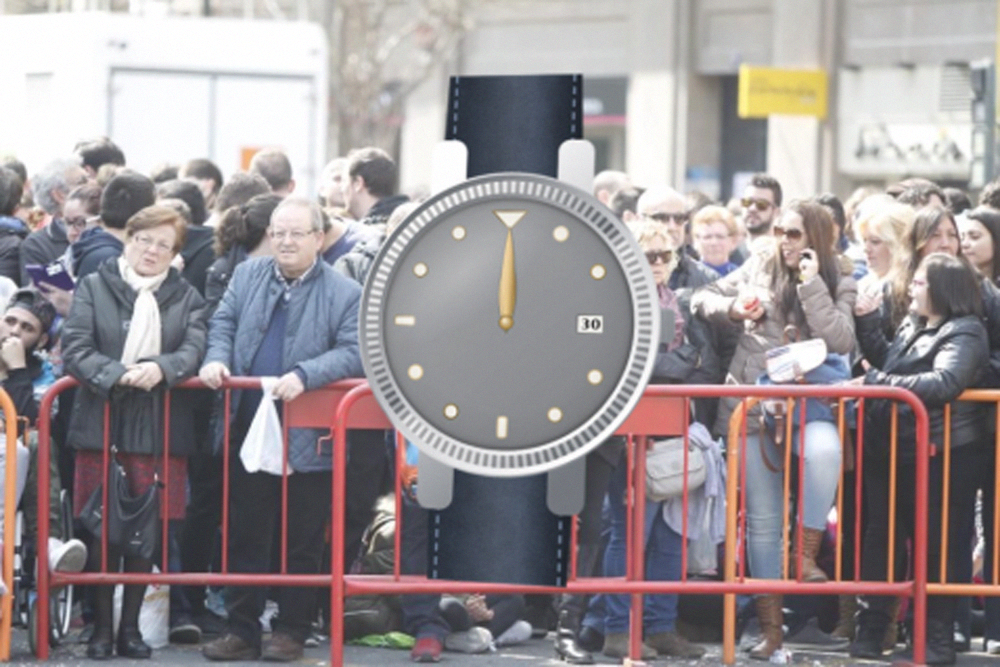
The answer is 12.00
